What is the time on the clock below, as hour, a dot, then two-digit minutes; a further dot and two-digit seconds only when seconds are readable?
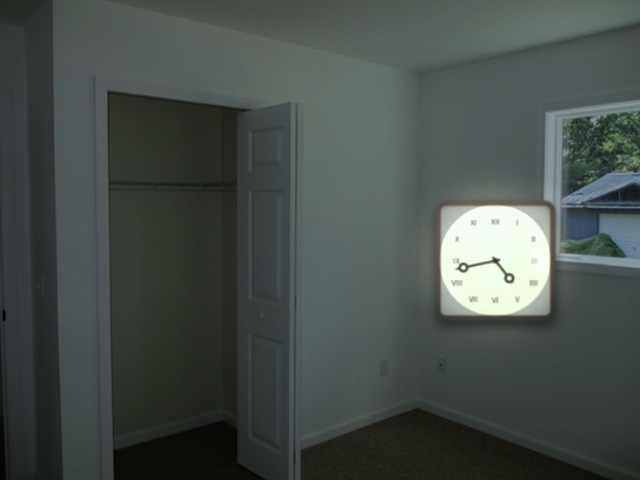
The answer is 4.43
